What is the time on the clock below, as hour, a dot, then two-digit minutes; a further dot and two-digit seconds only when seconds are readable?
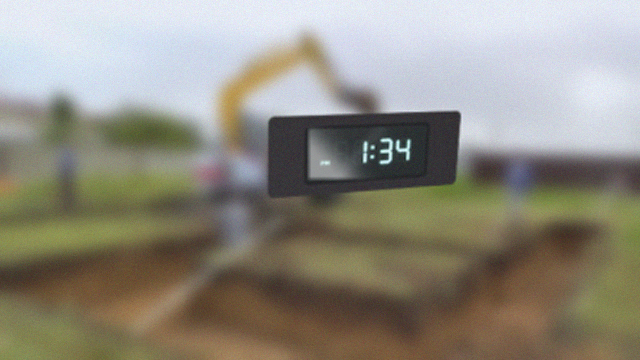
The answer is 1.34
